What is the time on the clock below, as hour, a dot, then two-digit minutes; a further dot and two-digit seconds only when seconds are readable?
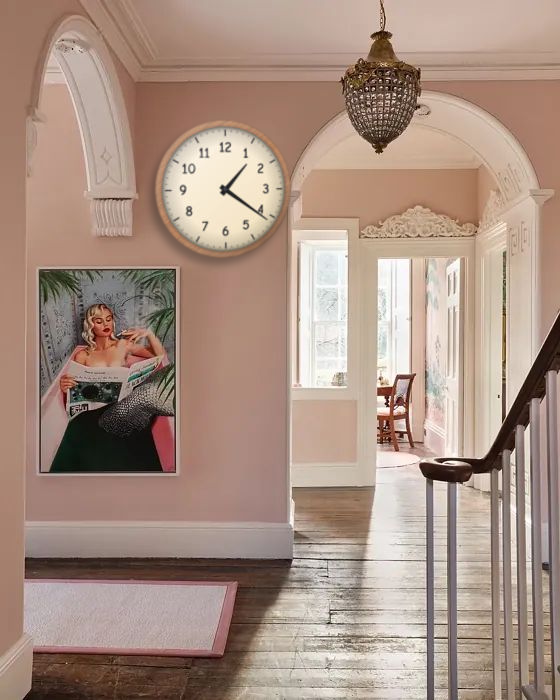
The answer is 1.21
